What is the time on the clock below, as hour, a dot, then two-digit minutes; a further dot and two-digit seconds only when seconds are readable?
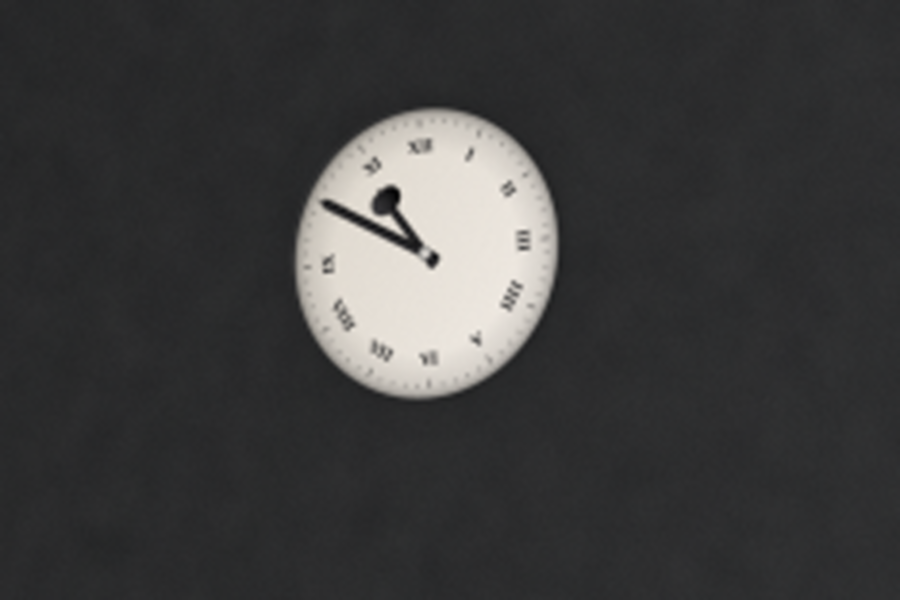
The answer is 10.50
